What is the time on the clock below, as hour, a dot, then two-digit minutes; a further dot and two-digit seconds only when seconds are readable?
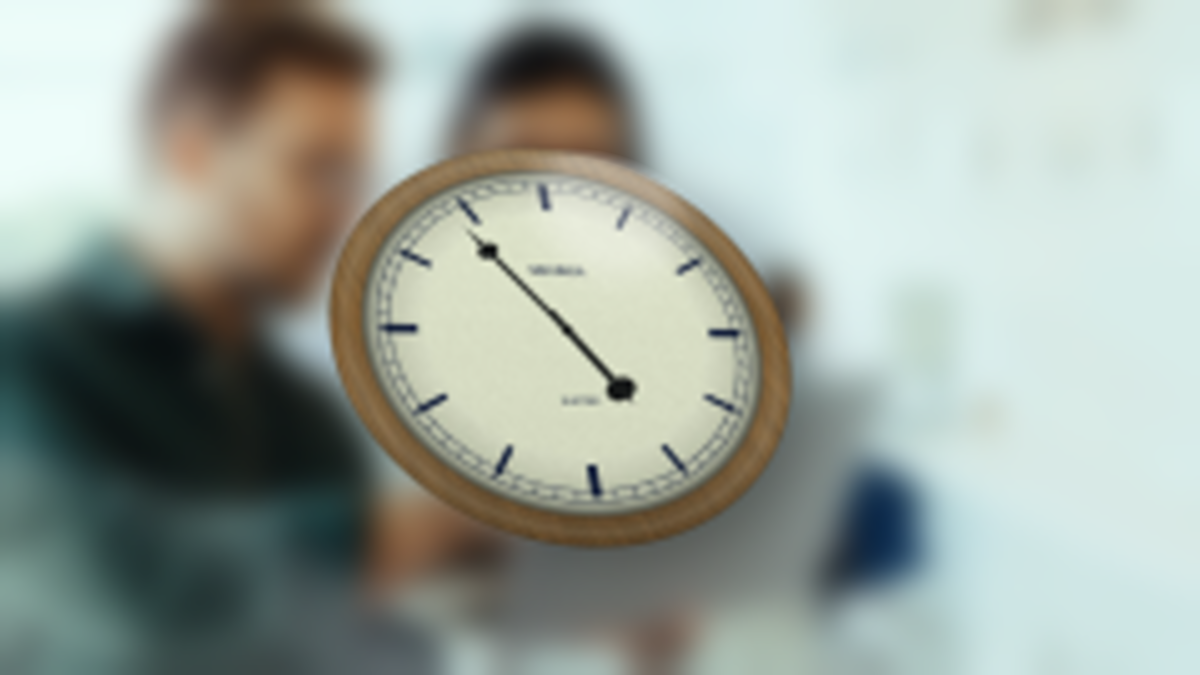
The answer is 4.54
